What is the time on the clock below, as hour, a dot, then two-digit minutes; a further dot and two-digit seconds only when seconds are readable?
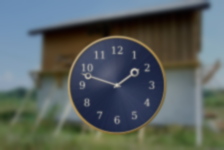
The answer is 1.48
